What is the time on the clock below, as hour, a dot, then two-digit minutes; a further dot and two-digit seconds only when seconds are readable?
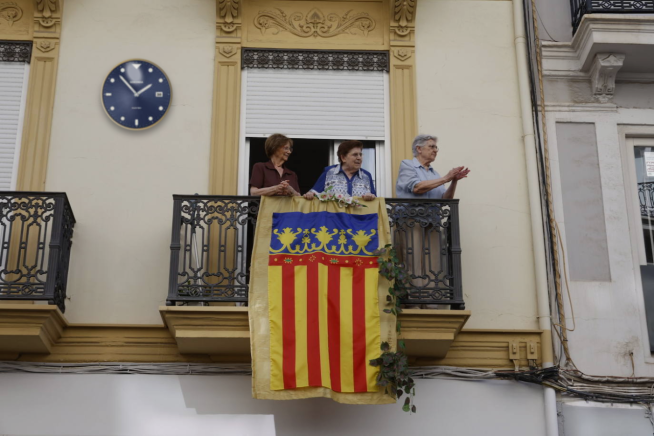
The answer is 1.53
